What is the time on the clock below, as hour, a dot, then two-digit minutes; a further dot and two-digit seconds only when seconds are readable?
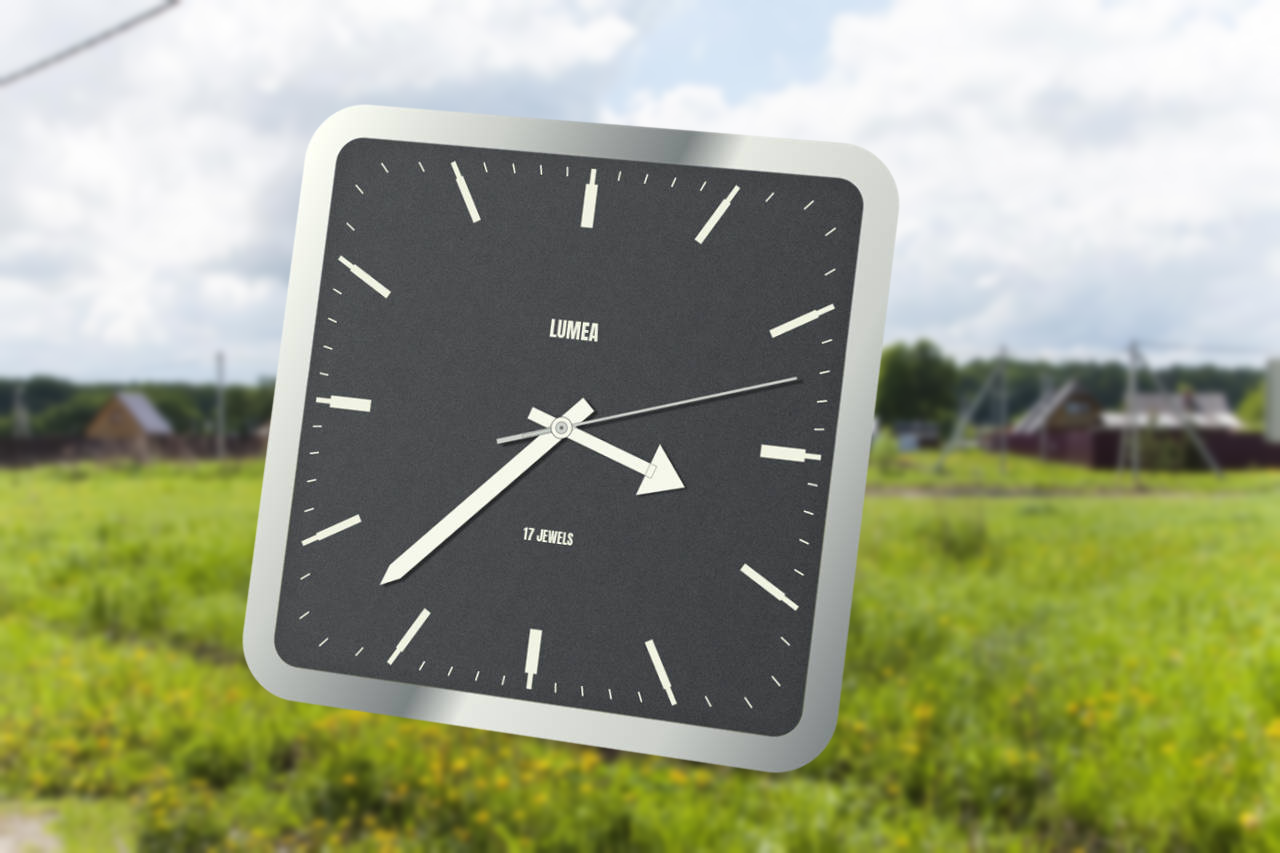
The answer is 3.37.12
